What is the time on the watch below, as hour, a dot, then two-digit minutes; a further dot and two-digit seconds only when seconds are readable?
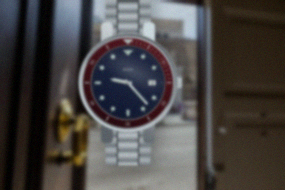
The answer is 9.23
